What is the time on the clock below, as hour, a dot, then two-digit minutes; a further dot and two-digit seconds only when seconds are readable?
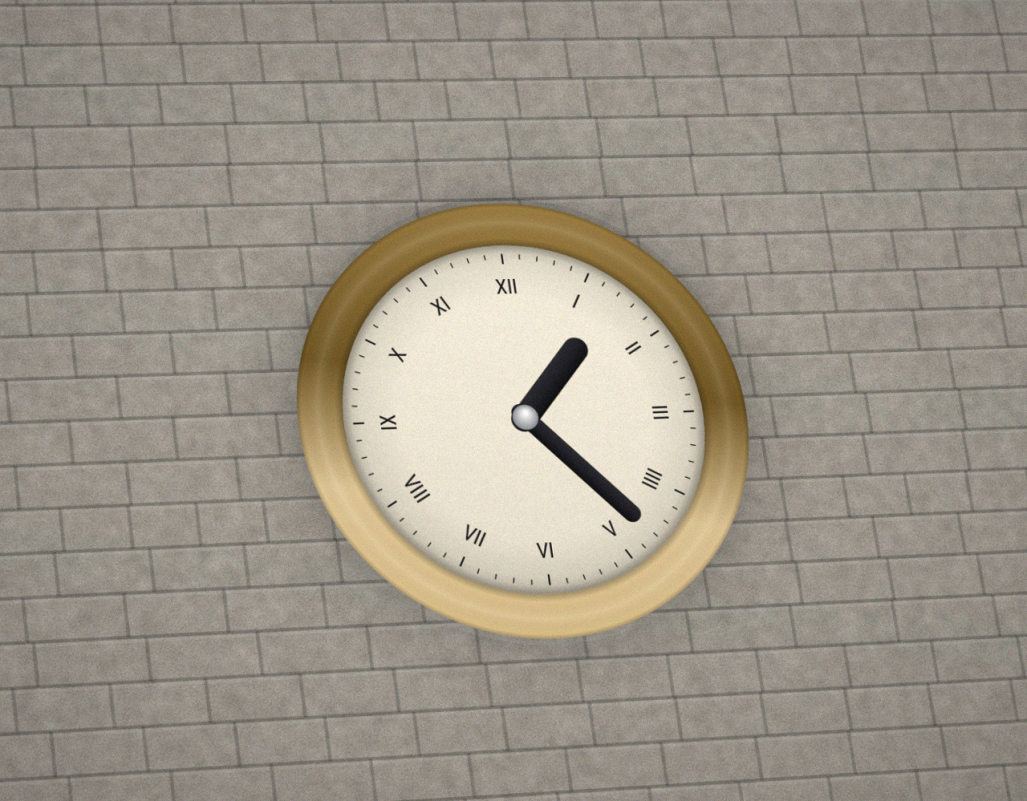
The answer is 1.23
